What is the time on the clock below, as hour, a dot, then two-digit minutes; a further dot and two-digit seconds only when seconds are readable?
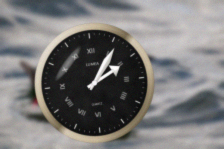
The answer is 2.06
